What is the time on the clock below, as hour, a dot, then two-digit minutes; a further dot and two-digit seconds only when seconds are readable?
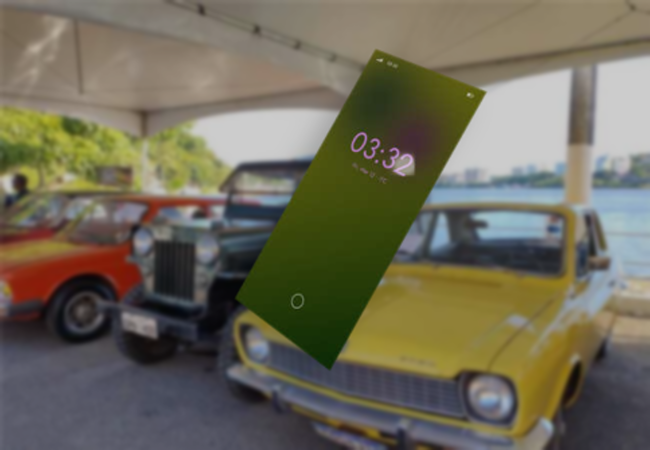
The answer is 3.32
